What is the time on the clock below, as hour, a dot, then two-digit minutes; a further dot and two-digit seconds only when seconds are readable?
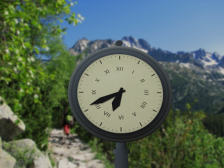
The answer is 6.41
